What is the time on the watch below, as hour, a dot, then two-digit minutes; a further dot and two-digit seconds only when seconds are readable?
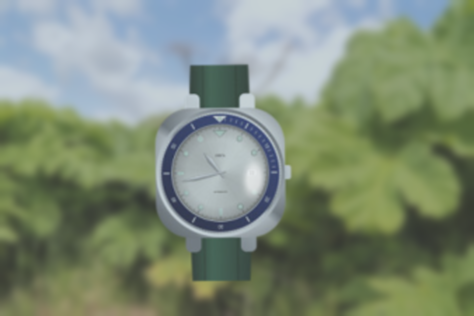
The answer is 10.43
